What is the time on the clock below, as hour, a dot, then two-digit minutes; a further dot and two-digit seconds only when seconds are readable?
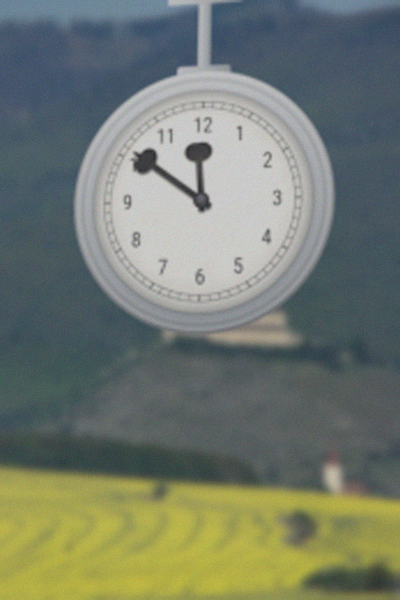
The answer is 11.51
